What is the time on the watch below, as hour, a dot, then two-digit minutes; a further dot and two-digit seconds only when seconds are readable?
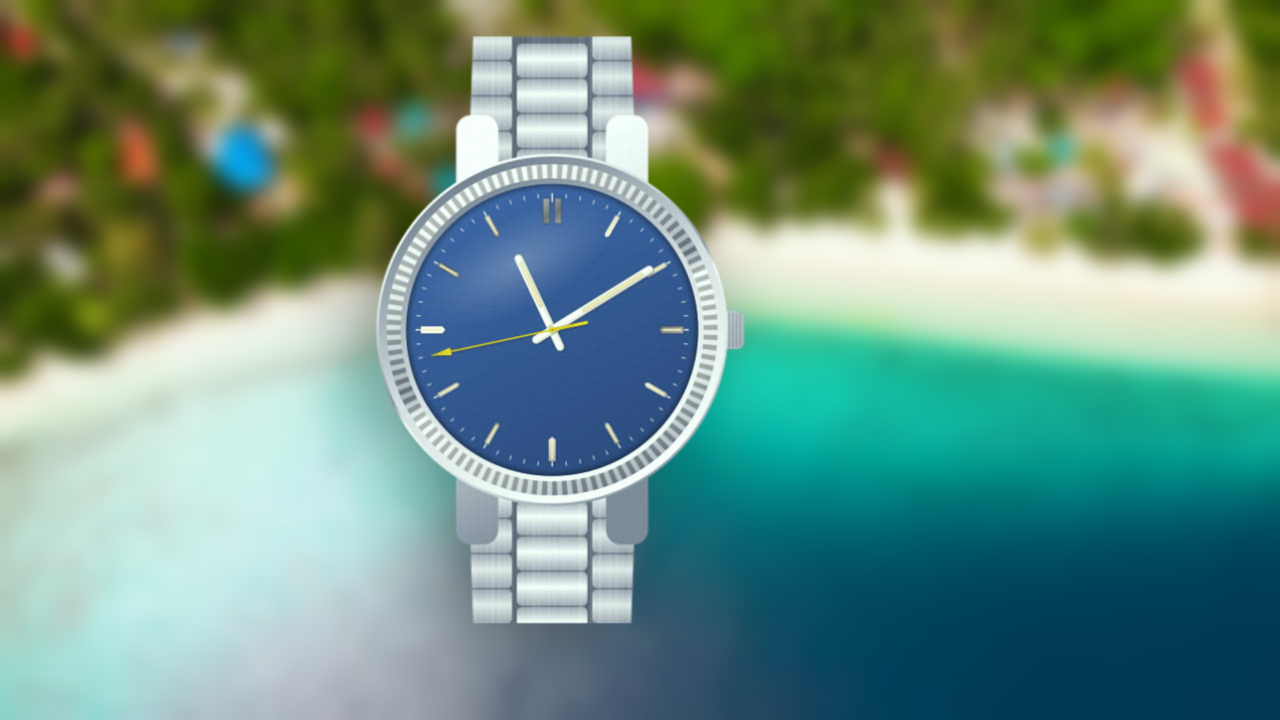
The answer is 11.09.43
